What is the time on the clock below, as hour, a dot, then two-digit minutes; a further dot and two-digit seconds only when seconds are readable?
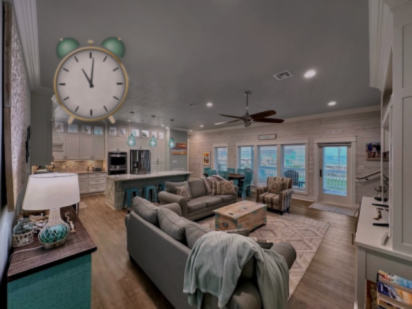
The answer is 11.01
